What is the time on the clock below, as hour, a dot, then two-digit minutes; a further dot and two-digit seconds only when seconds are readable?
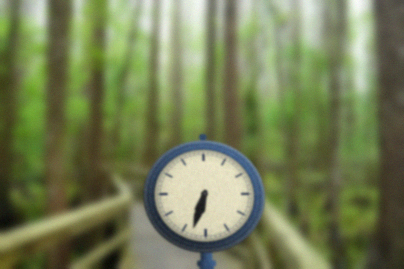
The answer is 6.33
